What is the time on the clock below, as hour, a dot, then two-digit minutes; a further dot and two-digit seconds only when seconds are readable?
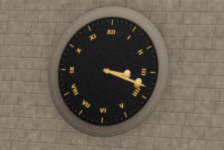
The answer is 3.18
